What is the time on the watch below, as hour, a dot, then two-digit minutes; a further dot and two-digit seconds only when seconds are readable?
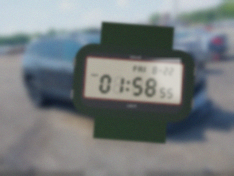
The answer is 1.58
